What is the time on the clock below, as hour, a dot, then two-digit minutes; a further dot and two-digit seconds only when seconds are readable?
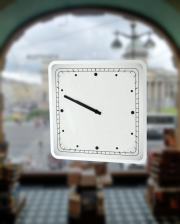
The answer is 9.49
